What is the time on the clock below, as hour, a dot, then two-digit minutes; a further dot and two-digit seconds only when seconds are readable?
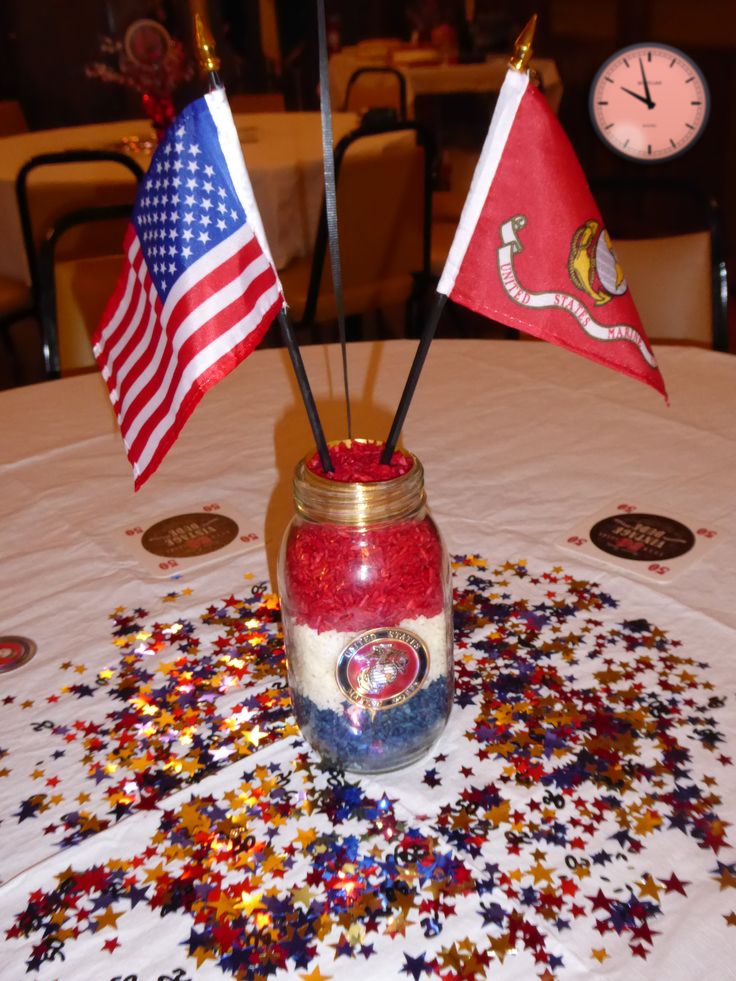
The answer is 9.58
